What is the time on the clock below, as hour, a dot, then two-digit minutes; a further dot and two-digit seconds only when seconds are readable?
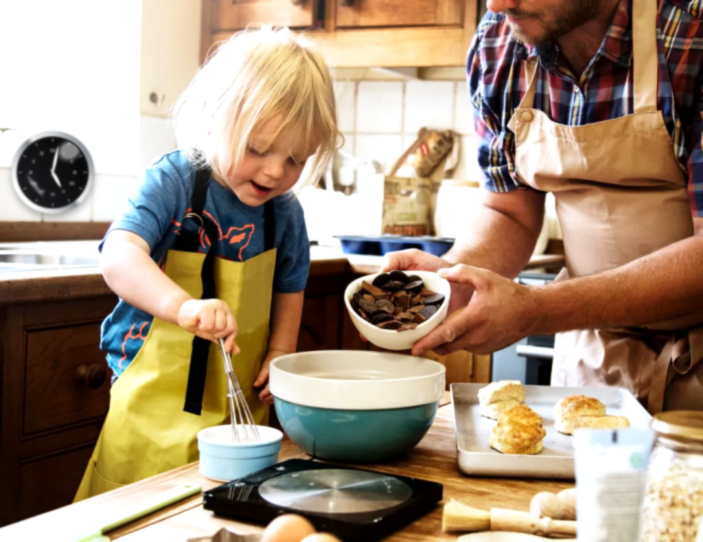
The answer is 5.02
